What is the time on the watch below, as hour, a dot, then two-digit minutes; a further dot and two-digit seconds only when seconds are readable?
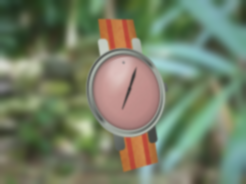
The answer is 7.05
